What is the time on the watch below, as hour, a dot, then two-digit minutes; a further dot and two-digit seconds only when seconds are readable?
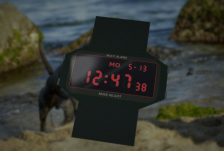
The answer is 12.47.38
